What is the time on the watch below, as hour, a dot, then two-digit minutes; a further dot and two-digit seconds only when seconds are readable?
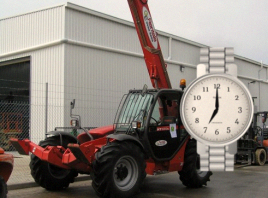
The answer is 7.00
